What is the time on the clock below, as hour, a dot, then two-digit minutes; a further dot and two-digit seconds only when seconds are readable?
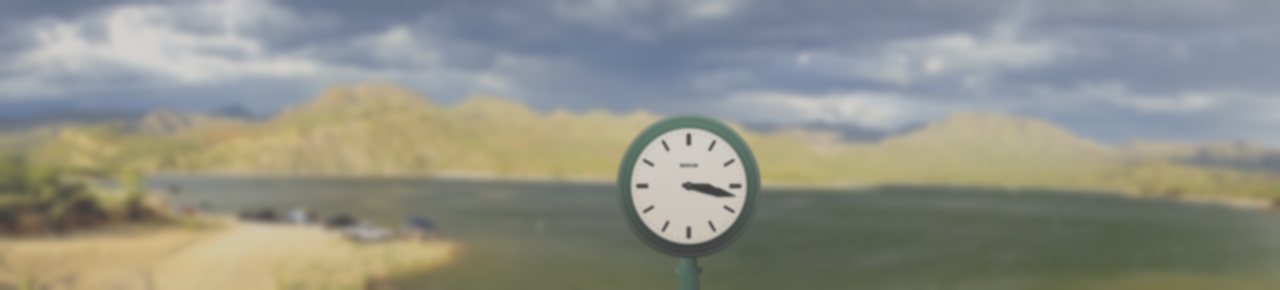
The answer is 3.17
